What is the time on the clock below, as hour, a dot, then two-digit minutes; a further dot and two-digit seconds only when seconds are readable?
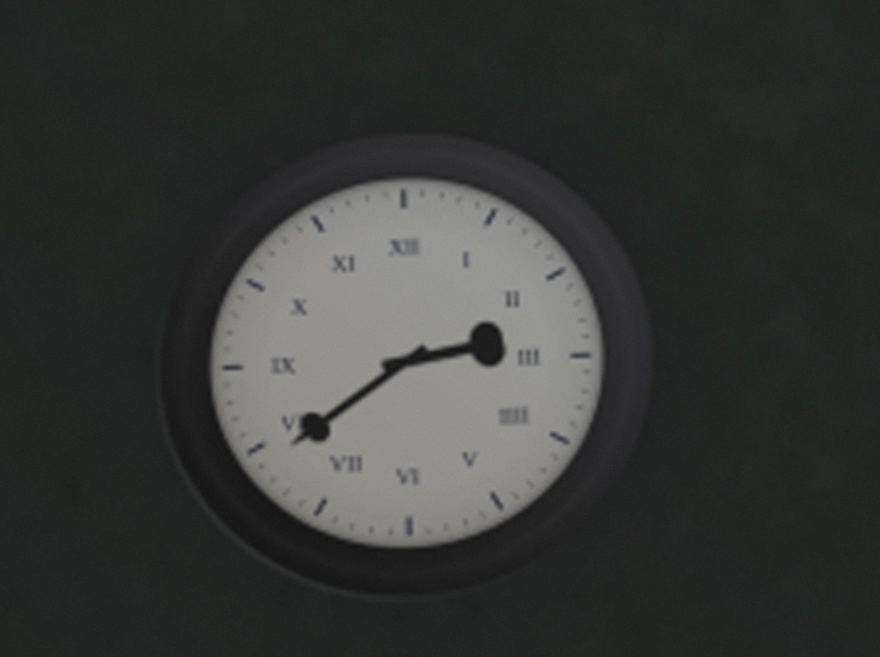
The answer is 2.39
